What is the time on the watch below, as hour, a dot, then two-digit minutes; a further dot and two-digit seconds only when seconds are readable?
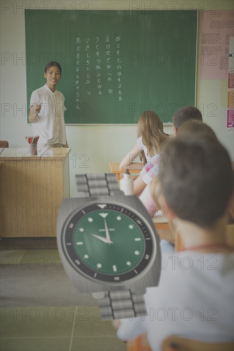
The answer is 10.00
